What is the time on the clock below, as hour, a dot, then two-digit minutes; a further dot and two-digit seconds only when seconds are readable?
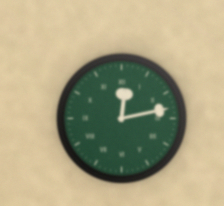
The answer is 12.13
